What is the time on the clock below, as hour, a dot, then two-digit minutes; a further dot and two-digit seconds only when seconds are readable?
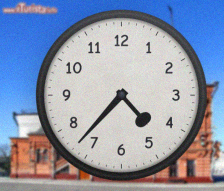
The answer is 4.37
